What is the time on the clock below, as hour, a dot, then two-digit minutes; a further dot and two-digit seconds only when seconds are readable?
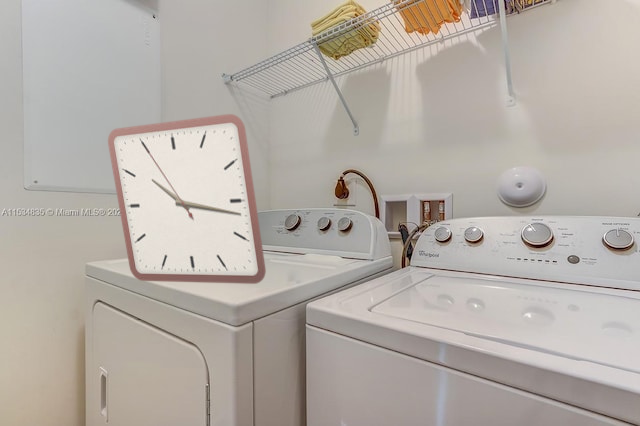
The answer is 10.16.55
